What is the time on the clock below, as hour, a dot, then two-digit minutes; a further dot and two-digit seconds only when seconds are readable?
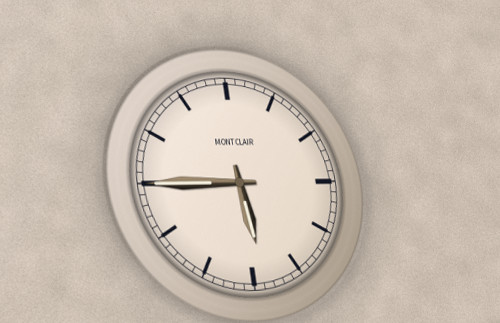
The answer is 5.45
